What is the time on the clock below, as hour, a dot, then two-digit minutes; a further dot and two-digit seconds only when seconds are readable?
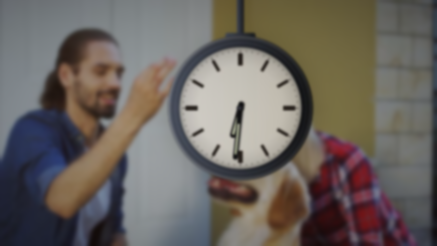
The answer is 6.31
